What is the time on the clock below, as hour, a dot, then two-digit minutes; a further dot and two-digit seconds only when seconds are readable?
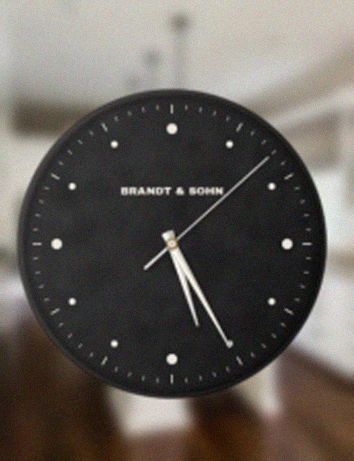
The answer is 5.25.08
